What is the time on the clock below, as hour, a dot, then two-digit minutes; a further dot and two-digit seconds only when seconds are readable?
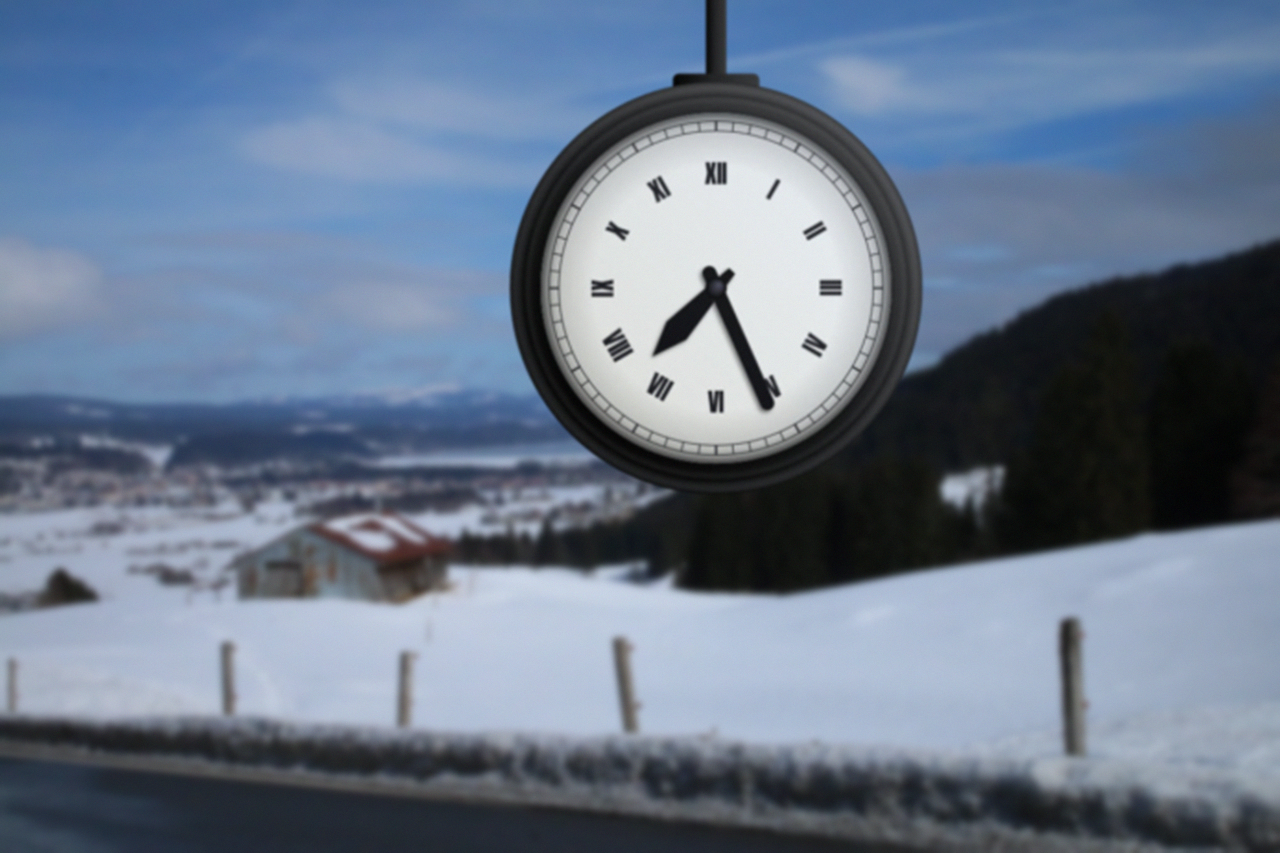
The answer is 7.26
